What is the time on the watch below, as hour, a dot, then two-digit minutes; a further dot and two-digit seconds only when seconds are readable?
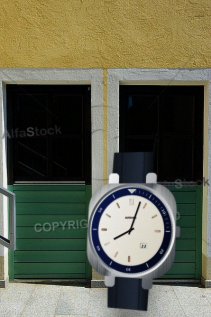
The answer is 8.03
